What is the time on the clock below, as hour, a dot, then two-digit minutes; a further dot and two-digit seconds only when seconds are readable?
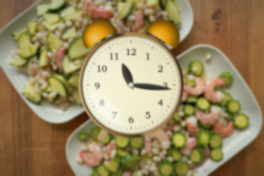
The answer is 11.16
